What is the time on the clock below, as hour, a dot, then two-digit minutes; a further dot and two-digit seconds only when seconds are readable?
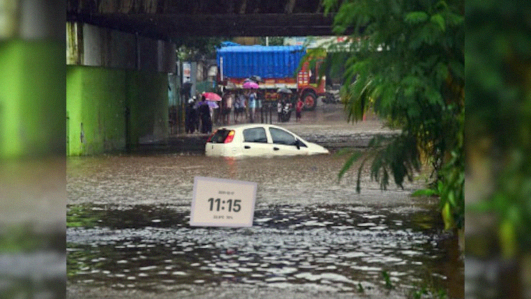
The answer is 11.15
